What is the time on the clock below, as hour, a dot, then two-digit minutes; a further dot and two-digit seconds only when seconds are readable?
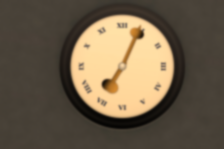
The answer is 7.04
